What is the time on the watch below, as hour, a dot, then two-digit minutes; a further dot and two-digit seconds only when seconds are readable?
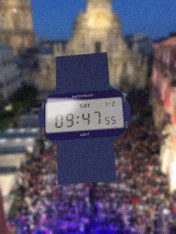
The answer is 9.47.55
